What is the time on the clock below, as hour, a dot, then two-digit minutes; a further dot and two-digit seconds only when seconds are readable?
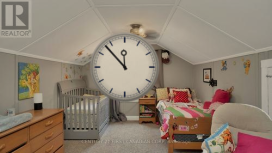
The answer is 11.53
